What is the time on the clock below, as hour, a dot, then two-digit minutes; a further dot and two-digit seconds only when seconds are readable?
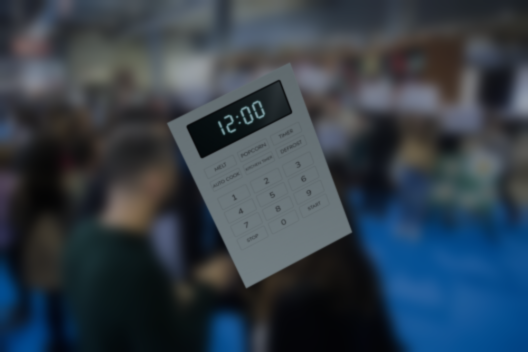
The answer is 12.00
